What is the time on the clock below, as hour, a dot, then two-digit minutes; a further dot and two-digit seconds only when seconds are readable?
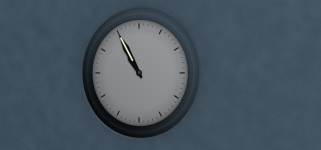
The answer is 10.55
